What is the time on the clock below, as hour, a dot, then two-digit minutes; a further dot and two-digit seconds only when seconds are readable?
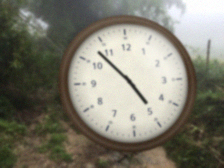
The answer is 4.53
